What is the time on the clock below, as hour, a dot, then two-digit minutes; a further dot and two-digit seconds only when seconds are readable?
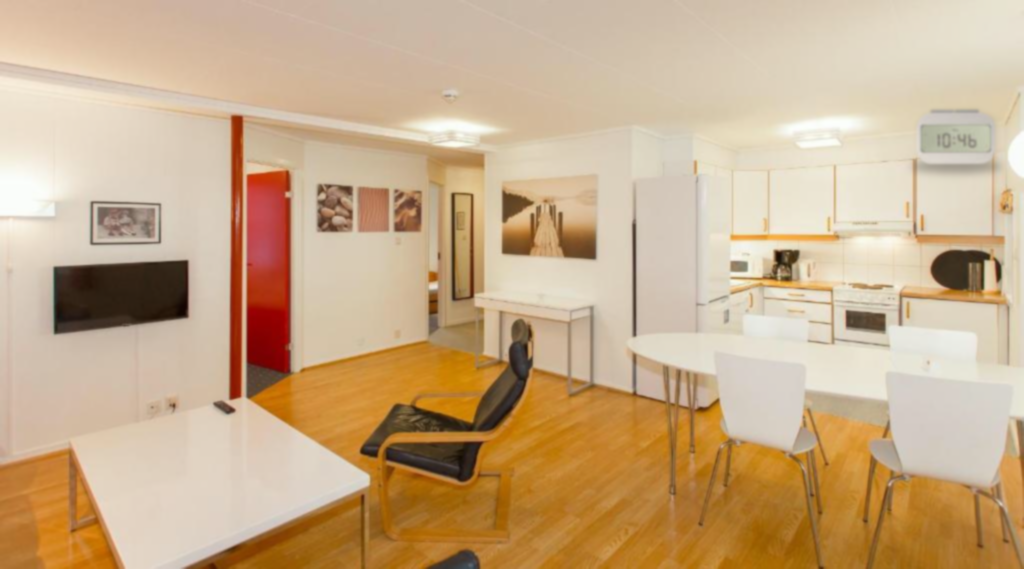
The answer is 10.46
